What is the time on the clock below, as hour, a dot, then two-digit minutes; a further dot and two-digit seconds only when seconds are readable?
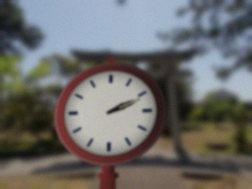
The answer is 2.11
